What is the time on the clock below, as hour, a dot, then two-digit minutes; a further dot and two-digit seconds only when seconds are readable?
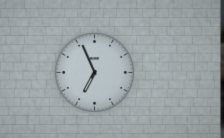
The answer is 6.56
